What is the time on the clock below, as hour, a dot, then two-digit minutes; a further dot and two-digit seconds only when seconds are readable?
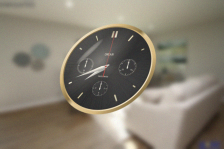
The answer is 7.41
